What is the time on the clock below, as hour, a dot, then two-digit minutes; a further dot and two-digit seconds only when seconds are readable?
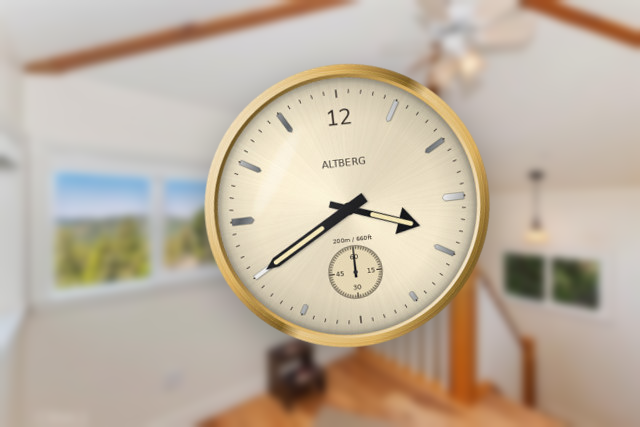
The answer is 3.40
